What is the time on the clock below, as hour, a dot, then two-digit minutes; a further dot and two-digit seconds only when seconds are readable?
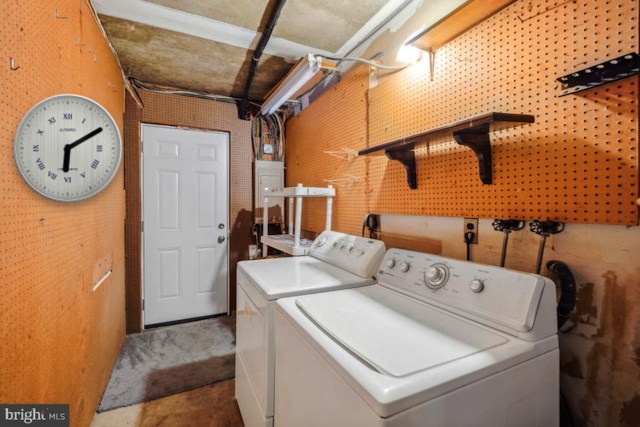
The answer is 6.10
